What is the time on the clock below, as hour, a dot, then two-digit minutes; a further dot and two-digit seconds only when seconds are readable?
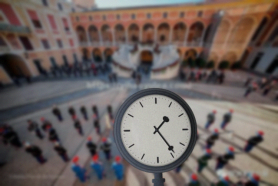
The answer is 1.24
